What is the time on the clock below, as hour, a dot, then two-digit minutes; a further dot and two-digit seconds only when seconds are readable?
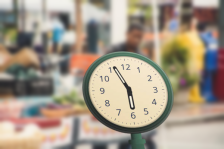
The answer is 5.56
